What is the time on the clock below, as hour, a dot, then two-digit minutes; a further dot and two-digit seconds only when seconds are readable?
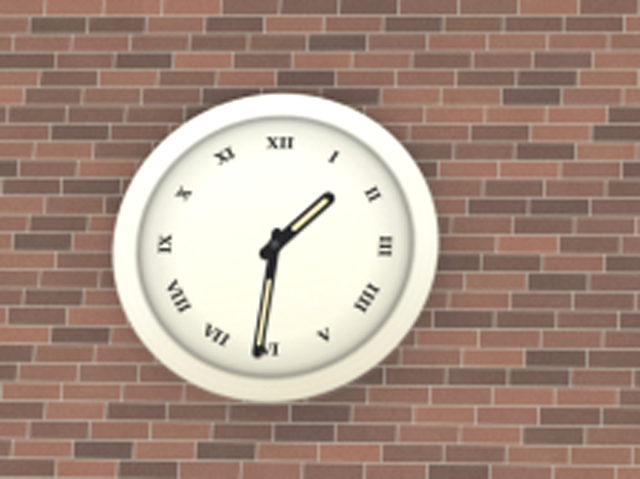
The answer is 1.31
